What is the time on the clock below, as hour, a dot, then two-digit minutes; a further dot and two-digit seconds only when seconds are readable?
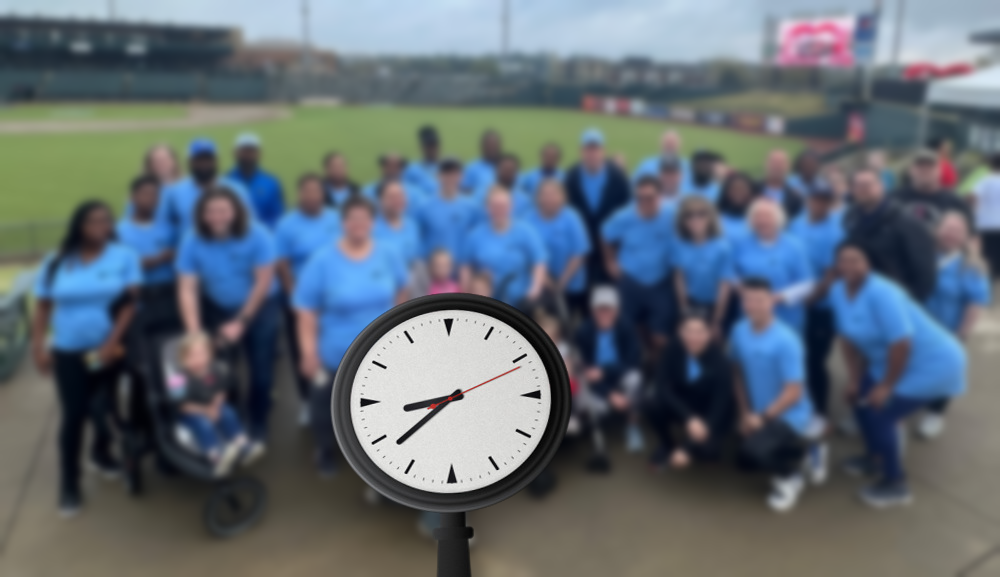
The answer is 8.38.11
